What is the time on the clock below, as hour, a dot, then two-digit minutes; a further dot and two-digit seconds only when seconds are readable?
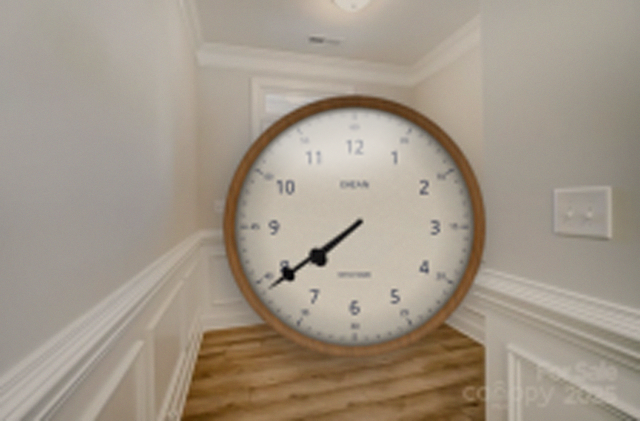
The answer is 7.39
